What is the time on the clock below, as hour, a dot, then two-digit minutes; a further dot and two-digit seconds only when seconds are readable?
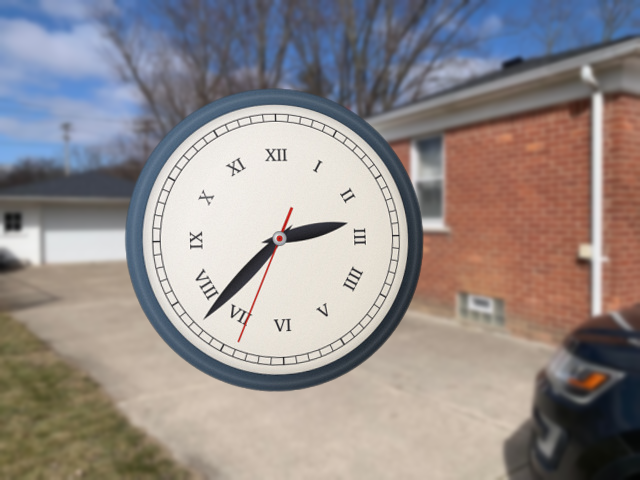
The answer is 2.37.34
